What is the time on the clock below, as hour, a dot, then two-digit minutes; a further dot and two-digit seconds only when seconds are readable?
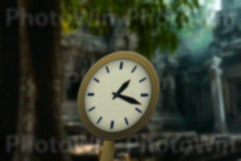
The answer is 1.18
